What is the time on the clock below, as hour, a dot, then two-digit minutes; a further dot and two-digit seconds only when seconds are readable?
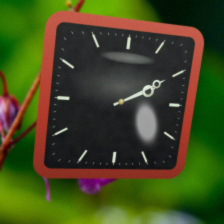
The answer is 2.10
